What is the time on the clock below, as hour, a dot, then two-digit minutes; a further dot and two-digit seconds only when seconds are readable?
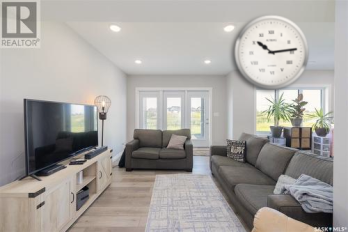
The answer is 10.14
